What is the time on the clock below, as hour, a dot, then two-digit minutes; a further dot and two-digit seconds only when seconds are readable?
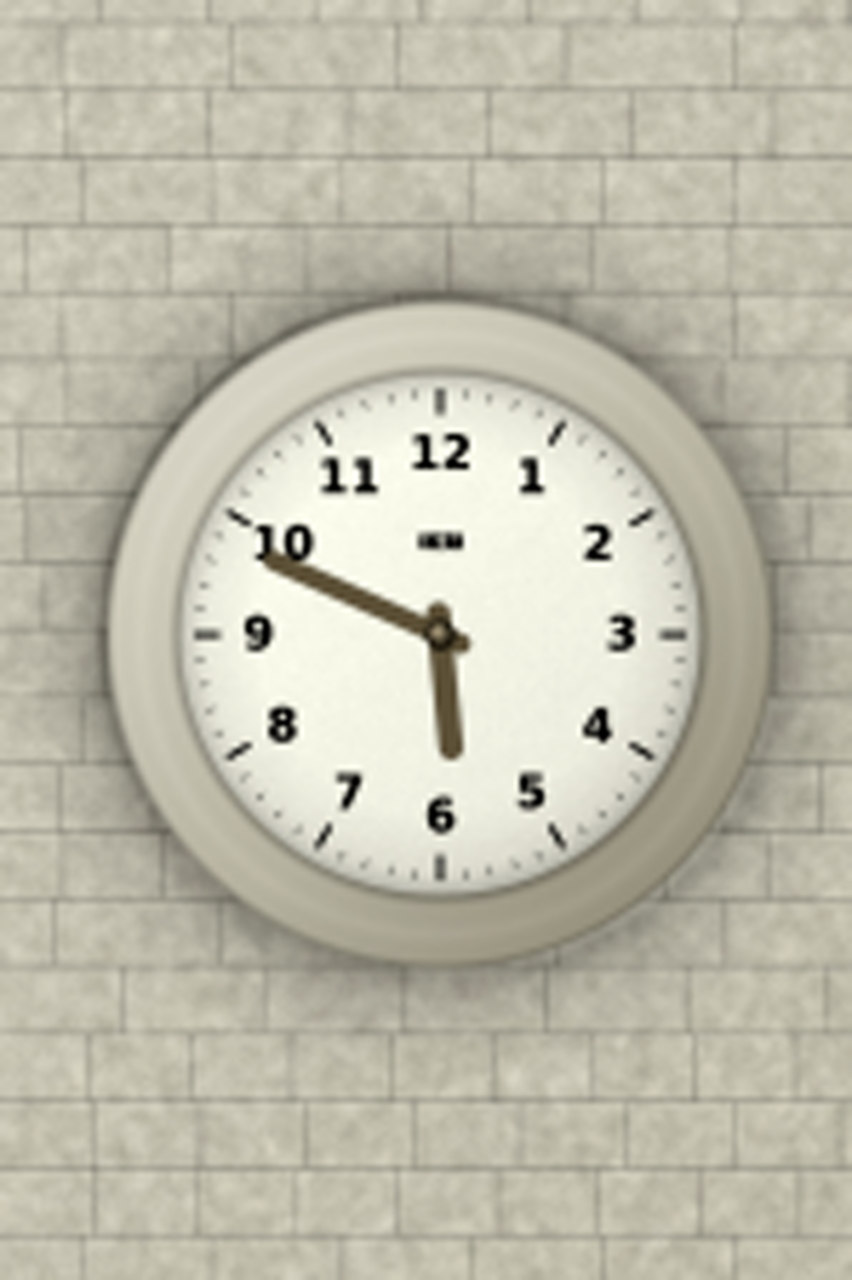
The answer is 5.49
